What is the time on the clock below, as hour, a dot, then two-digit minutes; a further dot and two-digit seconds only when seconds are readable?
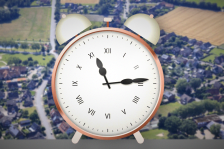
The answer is 11.14
